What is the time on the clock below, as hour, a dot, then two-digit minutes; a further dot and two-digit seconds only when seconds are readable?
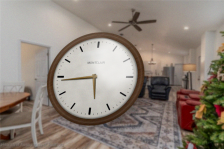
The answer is 5.44
